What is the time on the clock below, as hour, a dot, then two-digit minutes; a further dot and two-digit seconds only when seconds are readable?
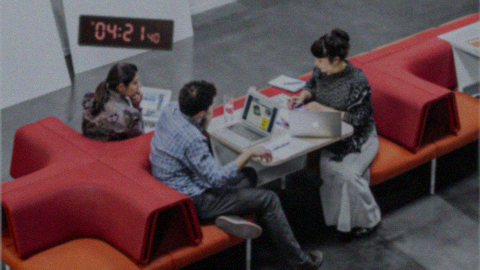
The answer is 4.21
